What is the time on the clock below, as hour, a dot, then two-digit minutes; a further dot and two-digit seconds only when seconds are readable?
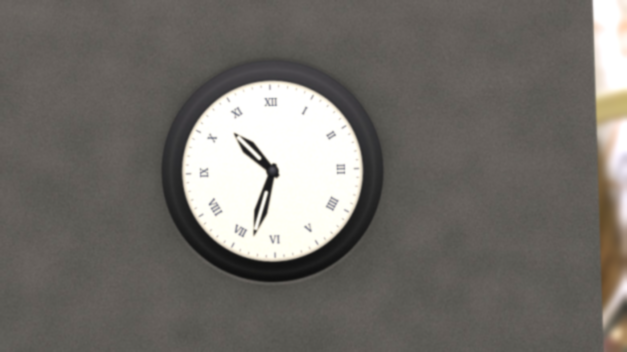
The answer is 10.33
